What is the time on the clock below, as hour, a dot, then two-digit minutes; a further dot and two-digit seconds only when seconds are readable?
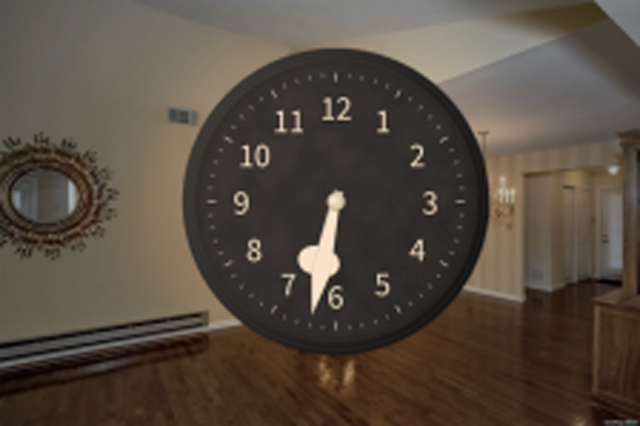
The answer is 6.32
